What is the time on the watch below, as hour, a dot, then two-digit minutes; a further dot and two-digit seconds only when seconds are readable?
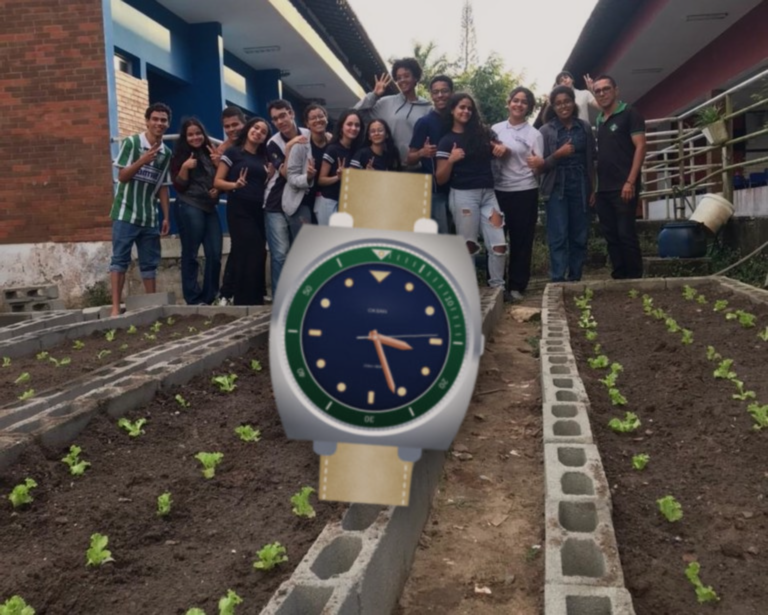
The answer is 3.26.14
